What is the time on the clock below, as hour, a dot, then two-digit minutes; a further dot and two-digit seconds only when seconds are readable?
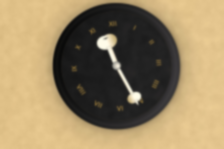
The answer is 11.26
